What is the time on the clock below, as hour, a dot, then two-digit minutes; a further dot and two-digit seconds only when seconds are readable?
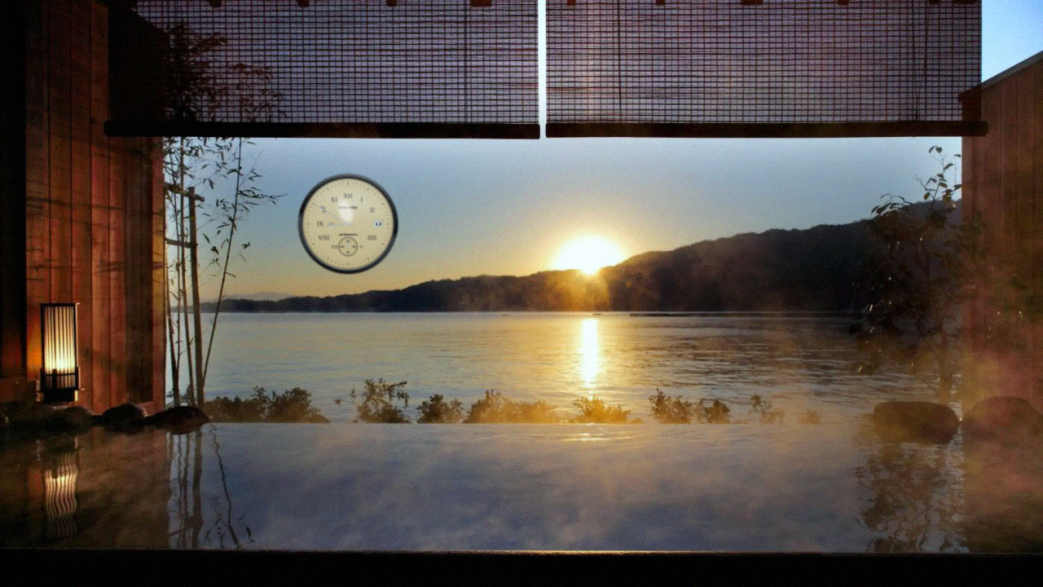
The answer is 8.50
